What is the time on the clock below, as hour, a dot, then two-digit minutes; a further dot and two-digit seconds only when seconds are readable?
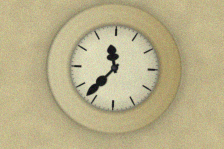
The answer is 11.37
